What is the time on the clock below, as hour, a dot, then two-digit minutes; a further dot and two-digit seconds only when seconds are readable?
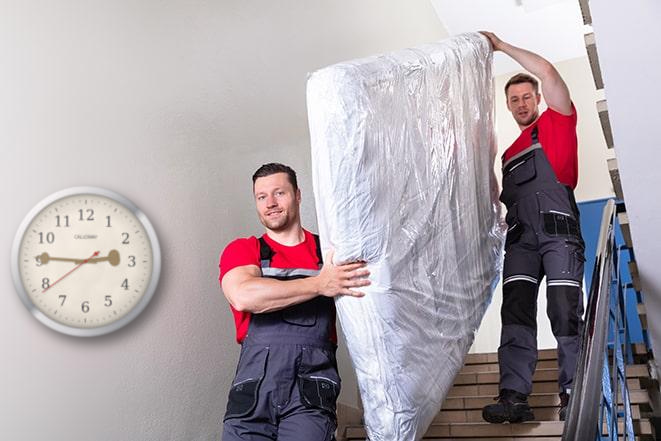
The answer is 2.45.39
